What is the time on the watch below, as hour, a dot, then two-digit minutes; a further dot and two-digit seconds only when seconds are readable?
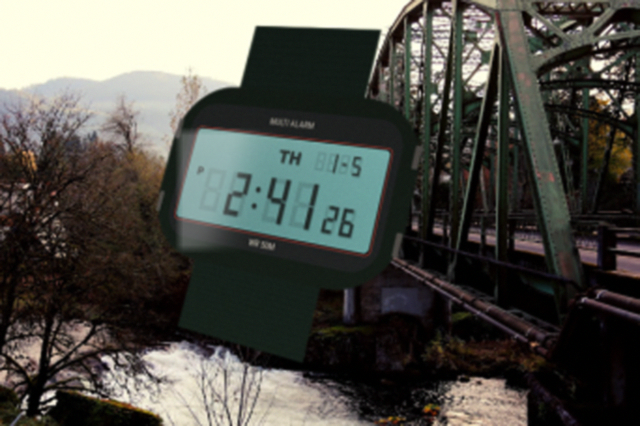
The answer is 2.41.26
